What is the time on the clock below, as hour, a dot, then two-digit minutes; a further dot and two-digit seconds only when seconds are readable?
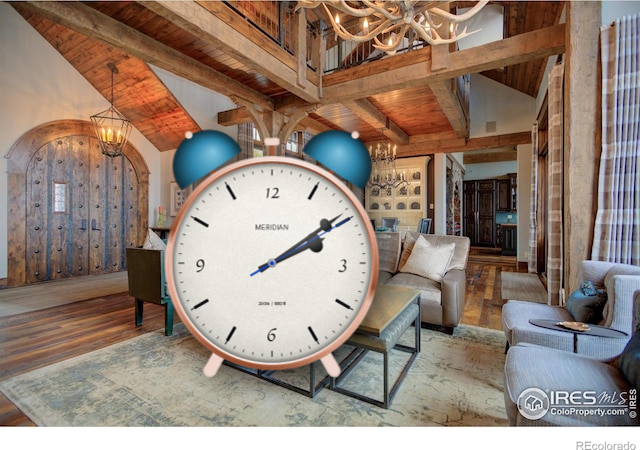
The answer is 2.09.10
